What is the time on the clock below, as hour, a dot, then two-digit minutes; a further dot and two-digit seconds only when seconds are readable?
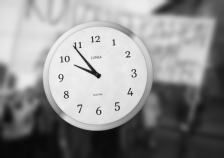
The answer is 9.54
